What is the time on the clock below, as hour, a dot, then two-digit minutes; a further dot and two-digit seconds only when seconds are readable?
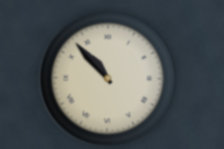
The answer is 10.53
